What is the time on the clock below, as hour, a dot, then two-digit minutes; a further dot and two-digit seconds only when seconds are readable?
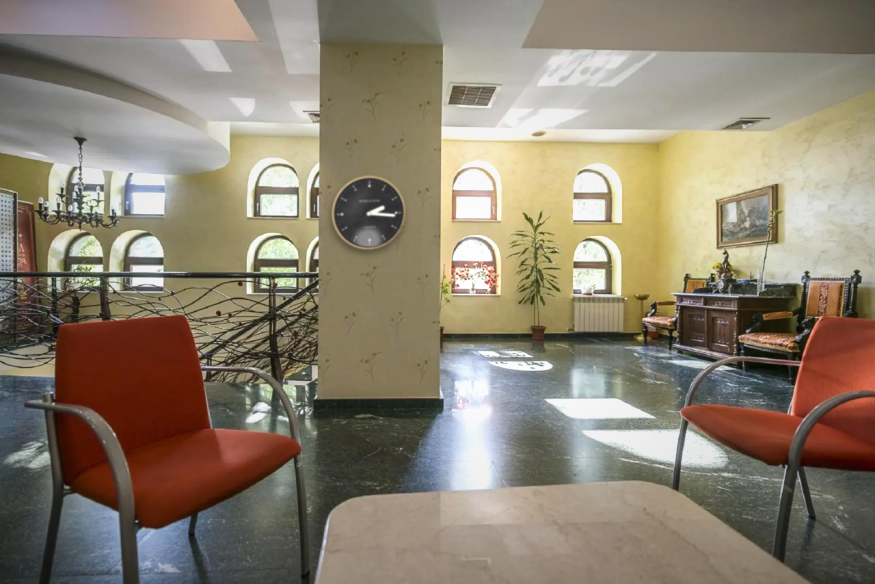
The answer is 2.16
